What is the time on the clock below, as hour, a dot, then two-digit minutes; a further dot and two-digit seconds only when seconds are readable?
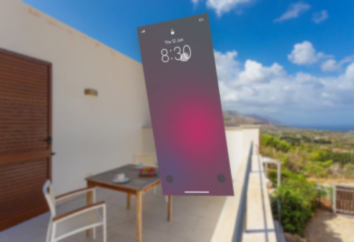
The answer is 8.30
